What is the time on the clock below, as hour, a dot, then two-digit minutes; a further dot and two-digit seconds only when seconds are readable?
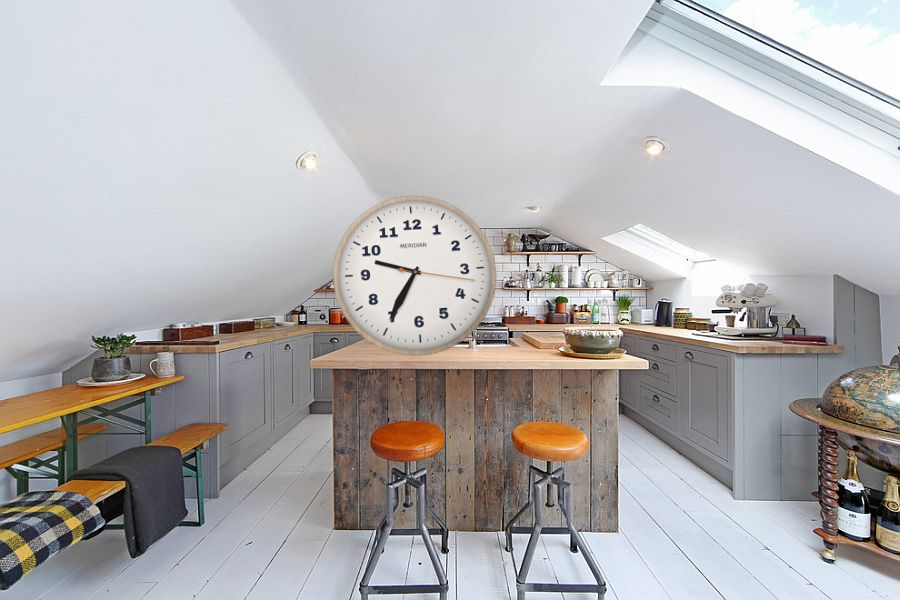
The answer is 9.35.17
